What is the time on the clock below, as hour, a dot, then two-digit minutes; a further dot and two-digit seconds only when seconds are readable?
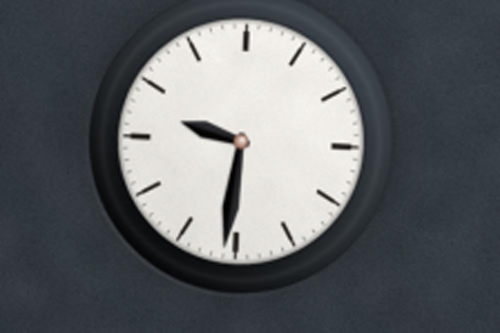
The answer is 9.31
